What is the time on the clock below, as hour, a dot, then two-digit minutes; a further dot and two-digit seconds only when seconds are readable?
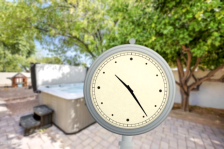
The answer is 10.24
